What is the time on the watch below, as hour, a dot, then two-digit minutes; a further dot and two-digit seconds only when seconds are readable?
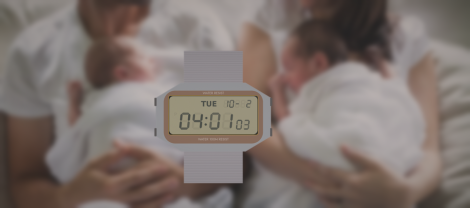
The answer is 4.01.03
